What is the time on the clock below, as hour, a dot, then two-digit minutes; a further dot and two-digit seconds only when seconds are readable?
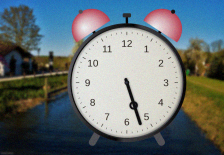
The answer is 5.27
